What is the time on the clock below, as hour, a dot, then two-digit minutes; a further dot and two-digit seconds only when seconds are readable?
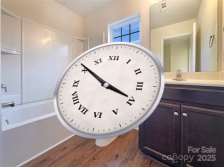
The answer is 3.51
